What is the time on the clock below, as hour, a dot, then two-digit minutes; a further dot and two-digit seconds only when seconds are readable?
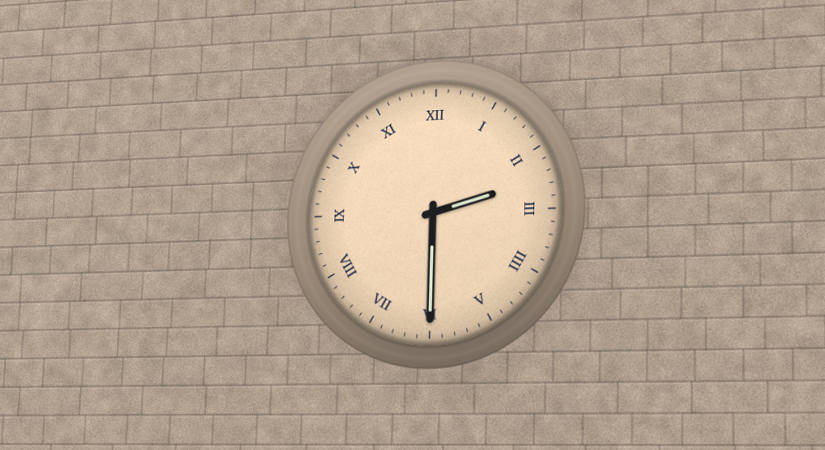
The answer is 2.30
